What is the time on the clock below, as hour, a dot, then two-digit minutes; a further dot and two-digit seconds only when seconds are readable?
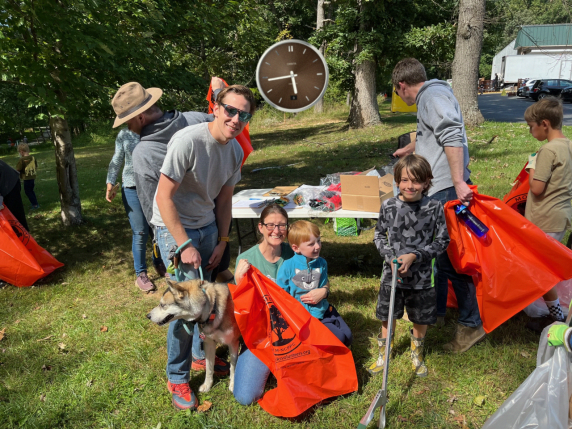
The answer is 5.44
